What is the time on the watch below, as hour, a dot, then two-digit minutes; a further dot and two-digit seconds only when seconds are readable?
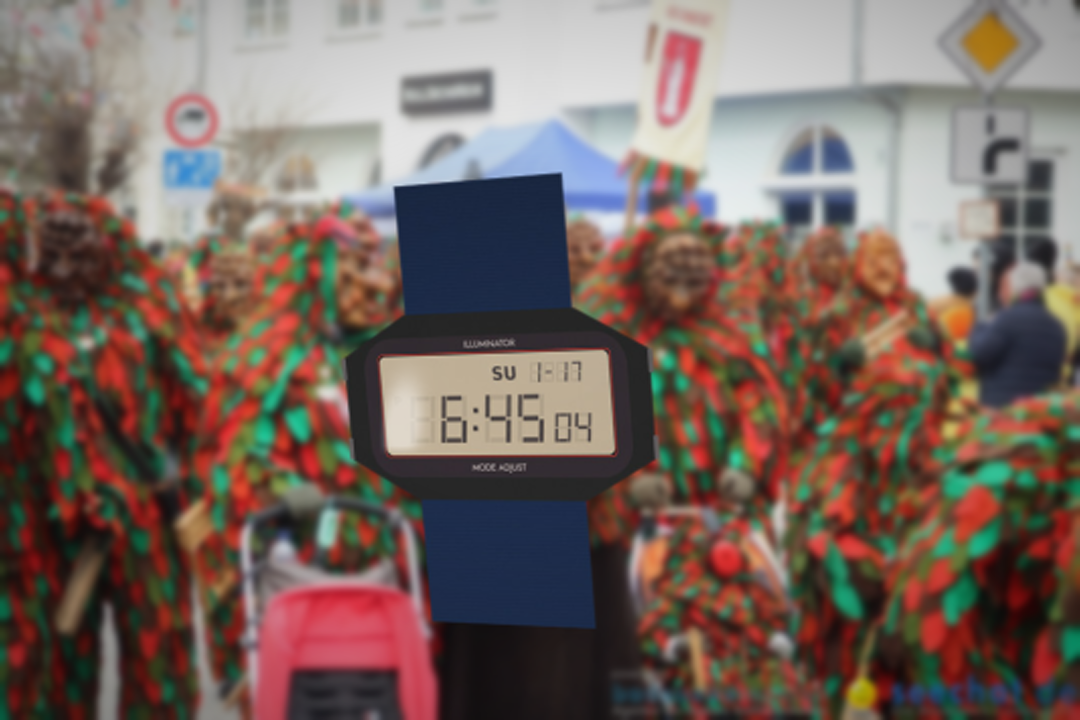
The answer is 6.45.04
